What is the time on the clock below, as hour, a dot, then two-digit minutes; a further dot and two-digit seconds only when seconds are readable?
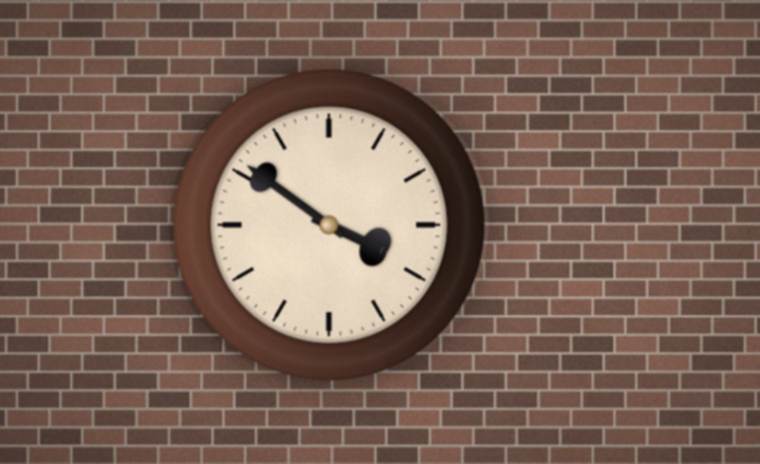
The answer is 3.51
